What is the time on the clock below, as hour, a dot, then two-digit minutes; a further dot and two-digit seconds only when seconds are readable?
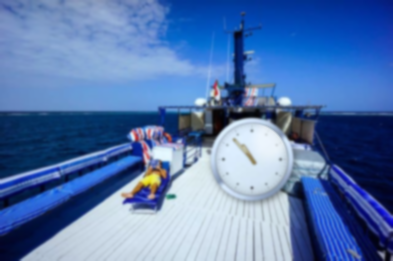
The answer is 10.53
